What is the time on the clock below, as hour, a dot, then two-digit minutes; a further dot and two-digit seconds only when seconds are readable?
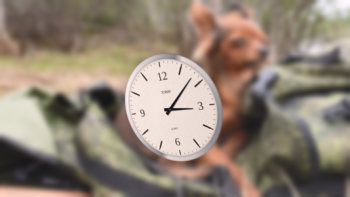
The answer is 3.08
